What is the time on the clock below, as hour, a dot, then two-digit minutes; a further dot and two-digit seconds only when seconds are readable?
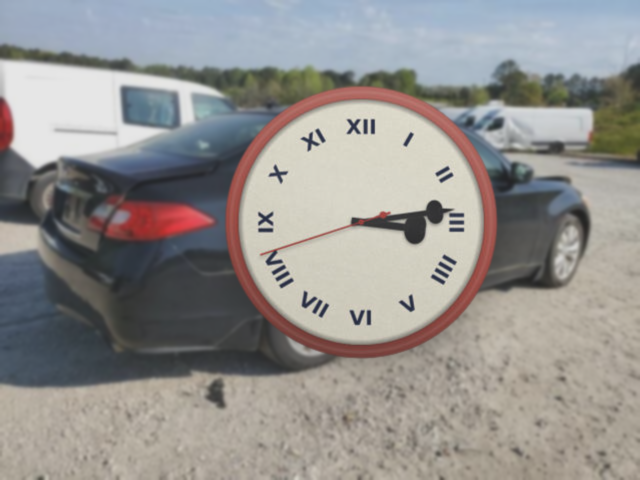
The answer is 3.13.42
